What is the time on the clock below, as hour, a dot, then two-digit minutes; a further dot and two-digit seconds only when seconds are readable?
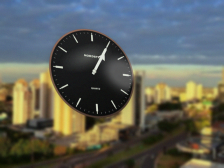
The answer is 1.05
